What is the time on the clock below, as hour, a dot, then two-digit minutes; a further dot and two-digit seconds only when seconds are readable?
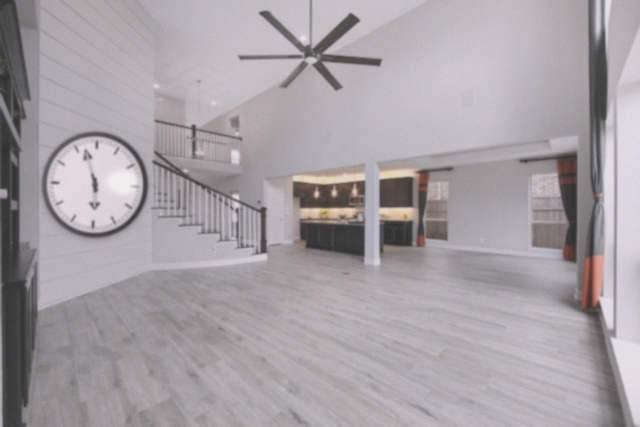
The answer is 5.57
